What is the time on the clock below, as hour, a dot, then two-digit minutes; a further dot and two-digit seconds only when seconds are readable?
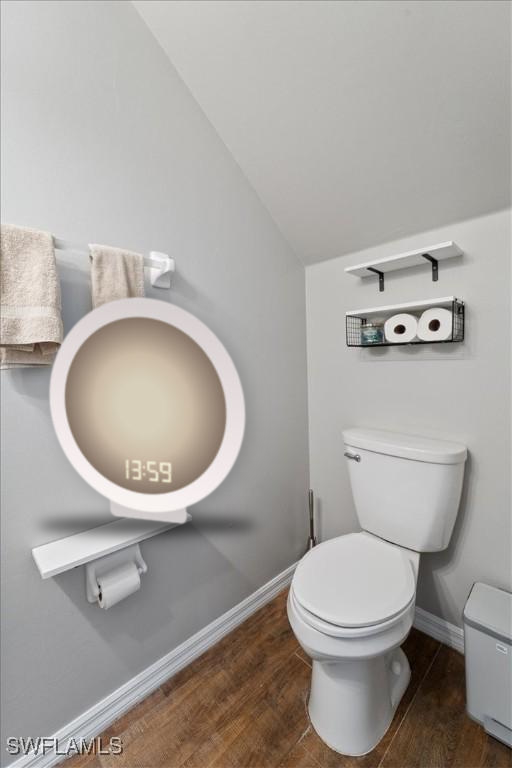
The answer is 13.59
